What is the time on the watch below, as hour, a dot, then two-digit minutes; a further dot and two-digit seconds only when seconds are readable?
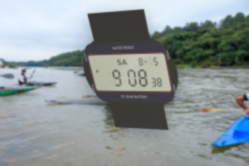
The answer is 9.08
